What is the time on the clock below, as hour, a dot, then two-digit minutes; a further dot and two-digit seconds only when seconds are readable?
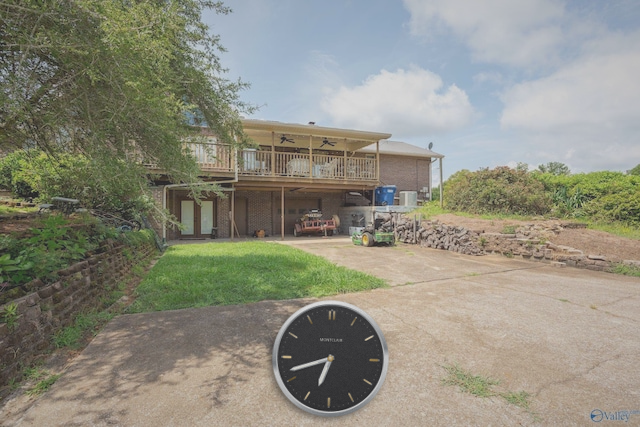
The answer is 6.42
